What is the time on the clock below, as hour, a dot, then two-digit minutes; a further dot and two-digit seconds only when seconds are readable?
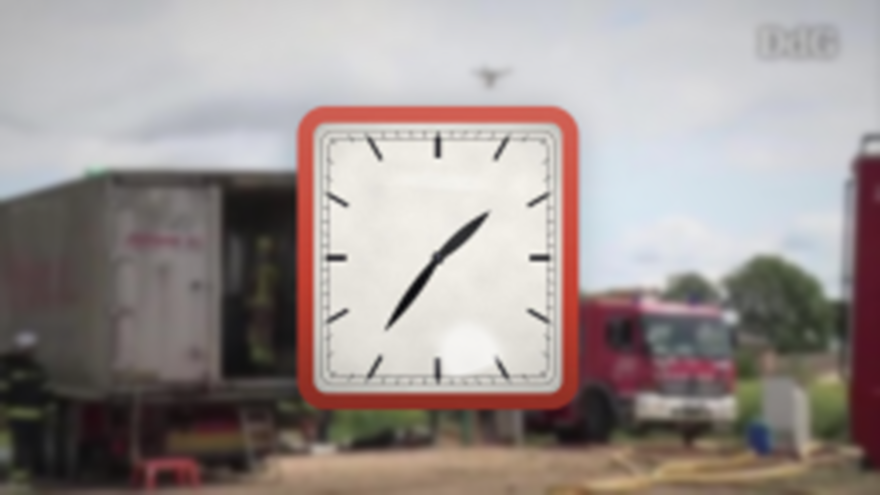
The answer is 1.36
